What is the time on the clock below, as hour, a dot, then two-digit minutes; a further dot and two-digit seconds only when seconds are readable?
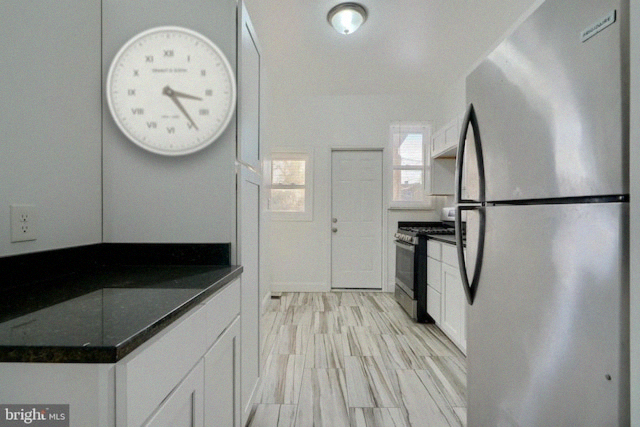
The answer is 3.24
